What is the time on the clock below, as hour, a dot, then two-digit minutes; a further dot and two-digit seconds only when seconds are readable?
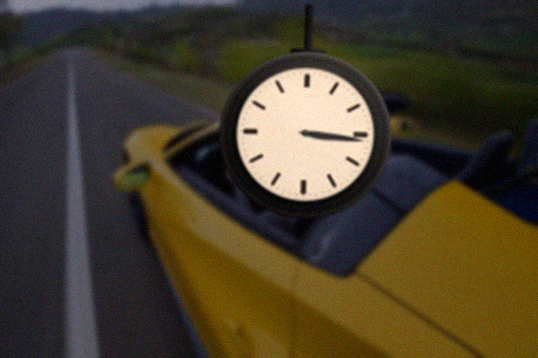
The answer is 3.16
